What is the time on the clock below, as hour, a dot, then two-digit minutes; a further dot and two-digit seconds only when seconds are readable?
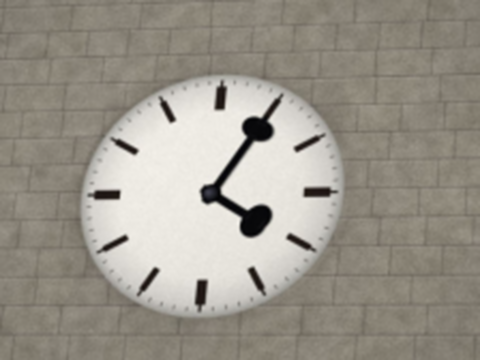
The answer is 4.05
